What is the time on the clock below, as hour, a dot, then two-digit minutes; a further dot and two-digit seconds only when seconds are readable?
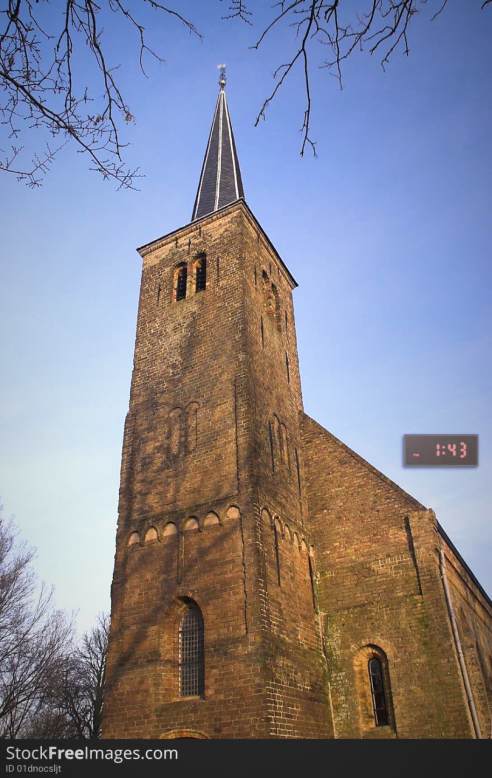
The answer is 1.43
